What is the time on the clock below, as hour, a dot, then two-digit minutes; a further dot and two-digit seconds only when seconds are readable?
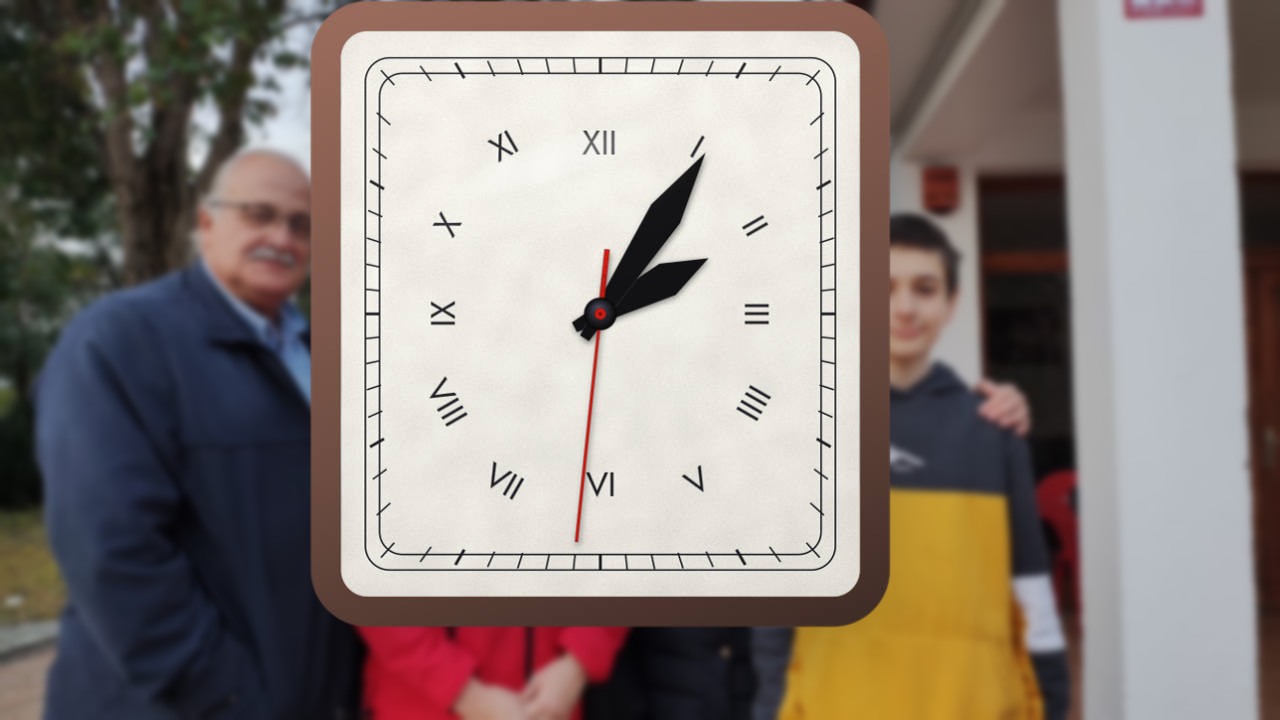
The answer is 2.05.31
